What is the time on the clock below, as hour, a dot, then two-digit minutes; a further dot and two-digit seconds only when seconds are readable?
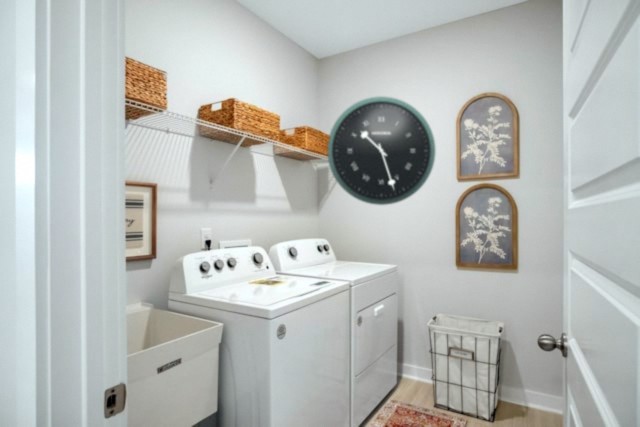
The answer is 10.27
